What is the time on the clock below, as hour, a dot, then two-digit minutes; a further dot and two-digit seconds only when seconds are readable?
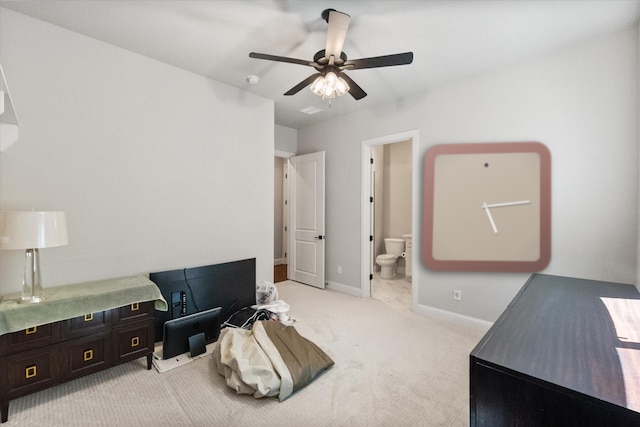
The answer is 5.14
